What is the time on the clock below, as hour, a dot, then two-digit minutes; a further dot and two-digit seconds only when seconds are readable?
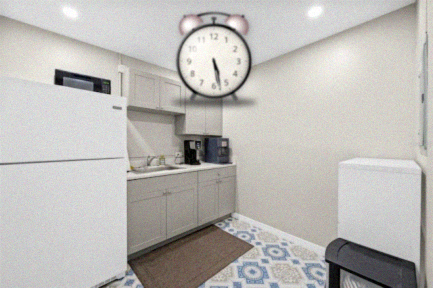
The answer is 5.28
